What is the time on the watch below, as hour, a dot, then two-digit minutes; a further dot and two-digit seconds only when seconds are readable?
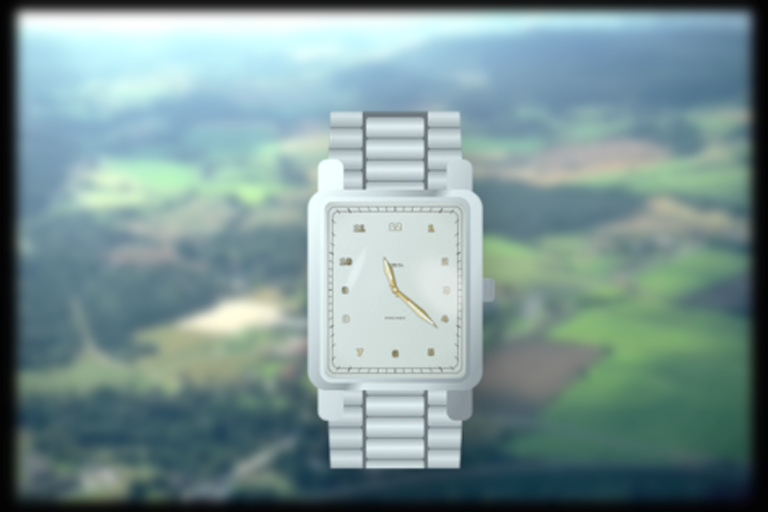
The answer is 11.22
